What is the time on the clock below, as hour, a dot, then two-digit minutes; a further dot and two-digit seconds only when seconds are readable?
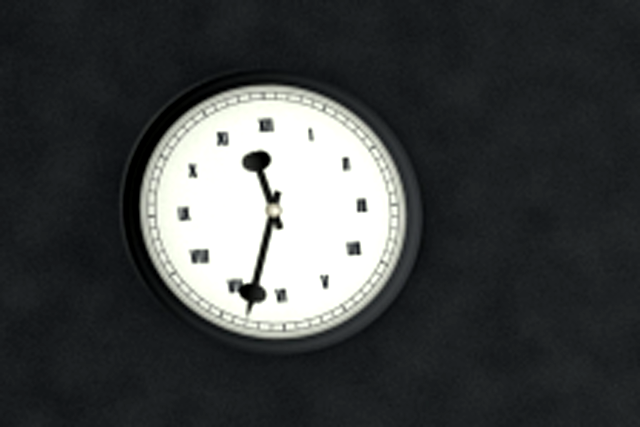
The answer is 11.33
